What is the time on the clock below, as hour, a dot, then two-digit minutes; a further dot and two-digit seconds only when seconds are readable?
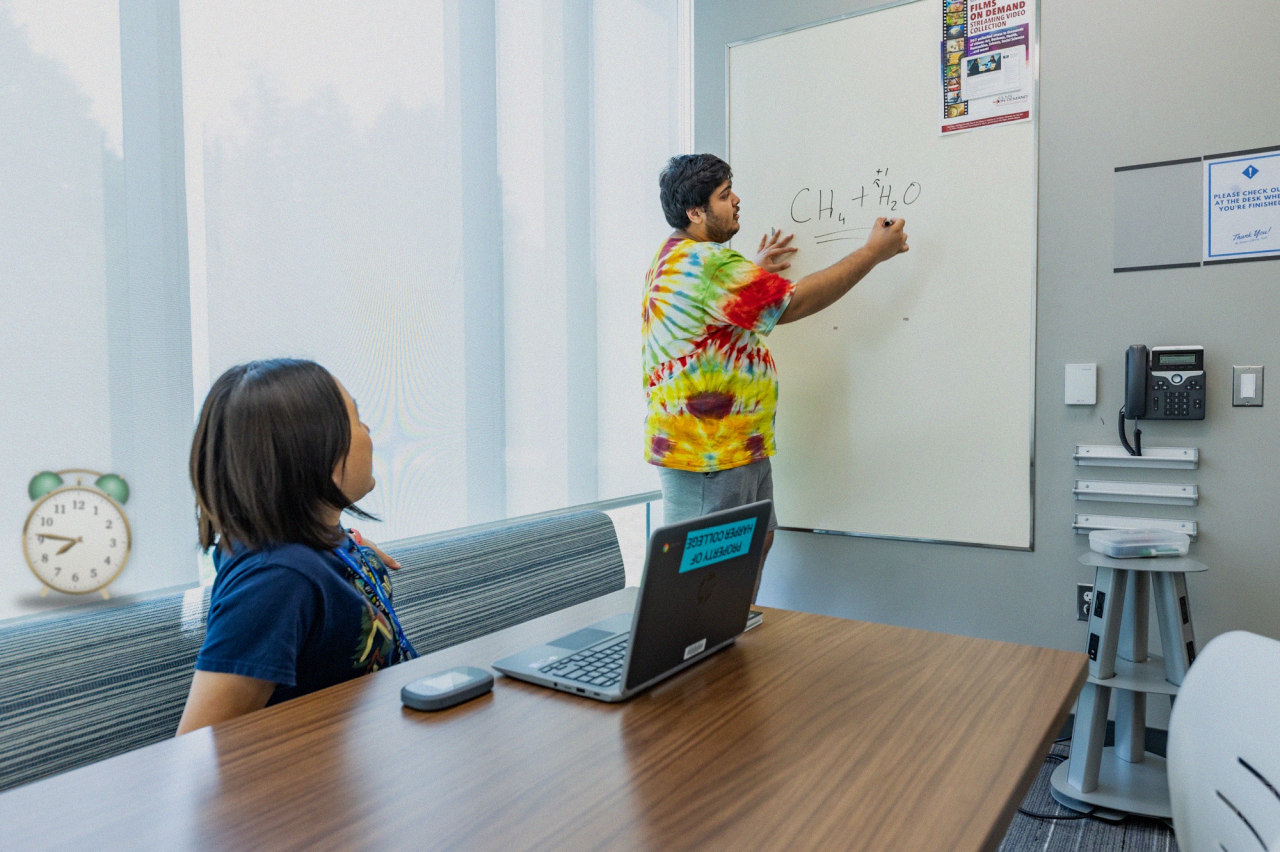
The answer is 7.46
